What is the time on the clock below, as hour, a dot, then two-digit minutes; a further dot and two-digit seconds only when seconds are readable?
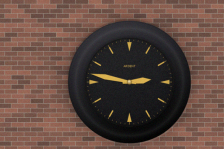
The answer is 2.47
